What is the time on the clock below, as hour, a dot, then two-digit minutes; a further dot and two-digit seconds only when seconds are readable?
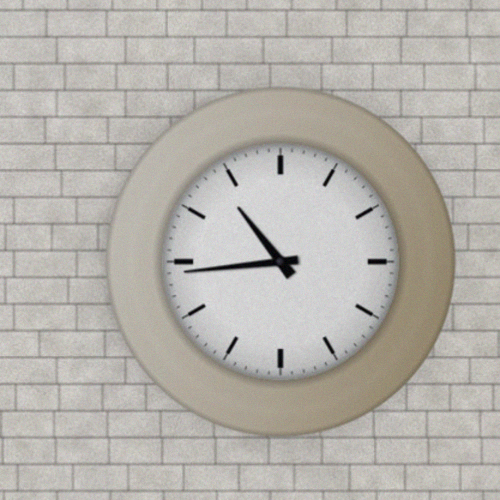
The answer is 10.44
